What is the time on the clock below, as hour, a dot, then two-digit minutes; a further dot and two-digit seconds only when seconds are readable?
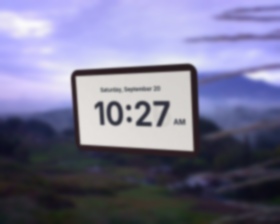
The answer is 10.27
